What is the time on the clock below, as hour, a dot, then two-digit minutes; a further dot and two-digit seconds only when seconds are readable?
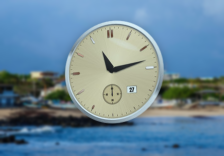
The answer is 11.13
